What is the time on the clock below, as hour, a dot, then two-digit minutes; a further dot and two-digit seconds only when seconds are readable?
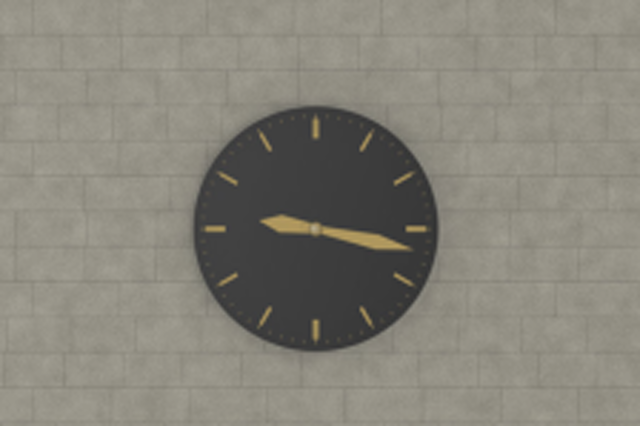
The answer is 9.17
